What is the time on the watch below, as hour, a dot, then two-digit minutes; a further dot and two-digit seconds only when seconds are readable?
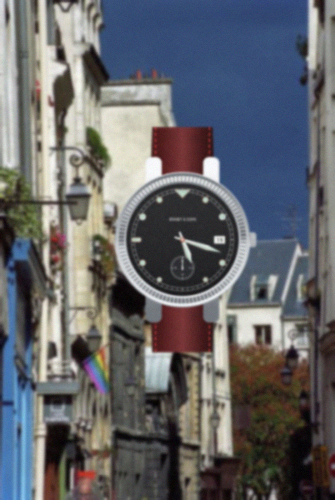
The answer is 5.18
